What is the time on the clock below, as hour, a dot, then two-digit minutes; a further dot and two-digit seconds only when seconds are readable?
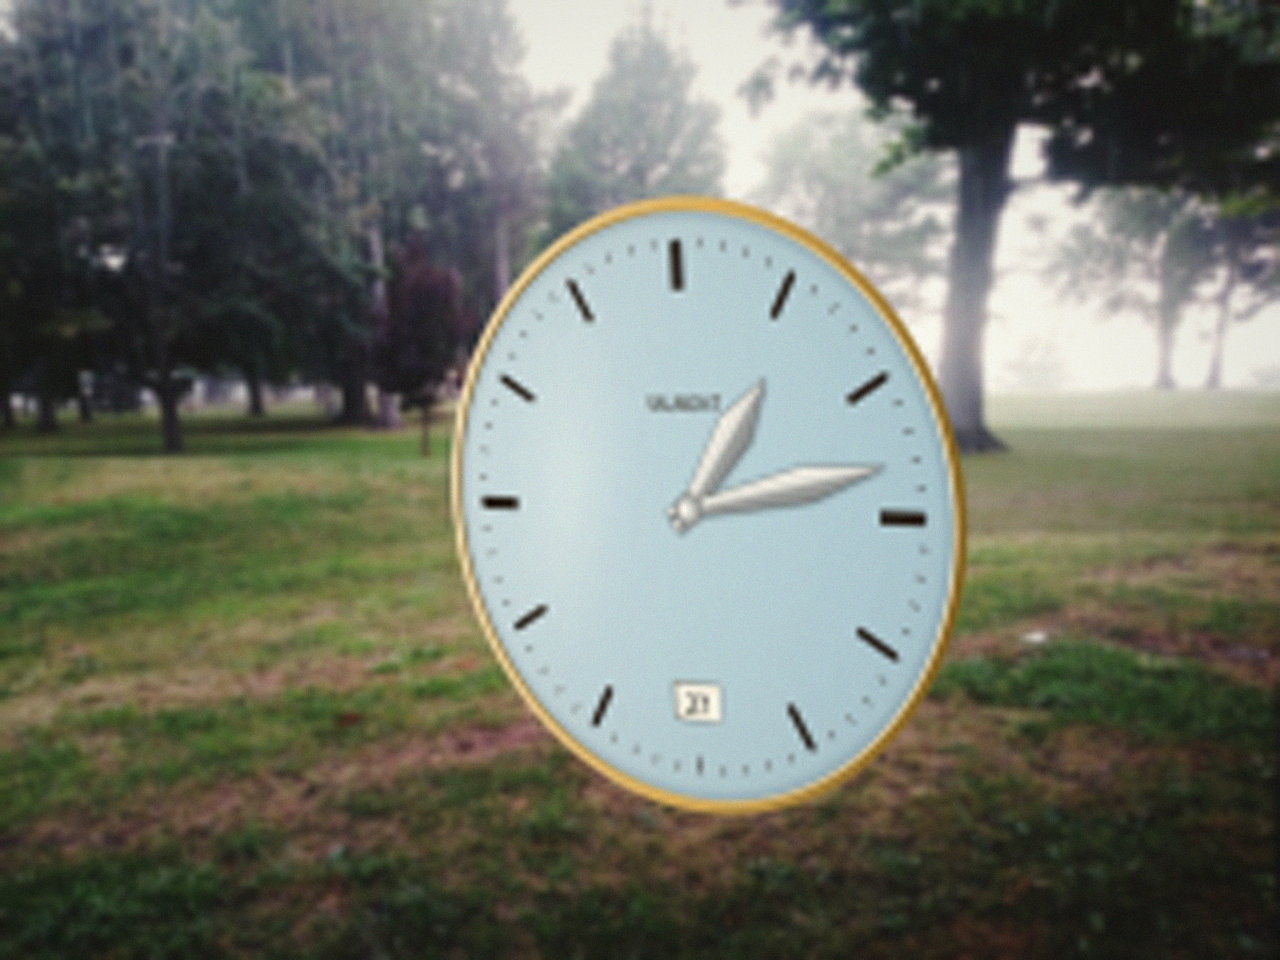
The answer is 1.13
